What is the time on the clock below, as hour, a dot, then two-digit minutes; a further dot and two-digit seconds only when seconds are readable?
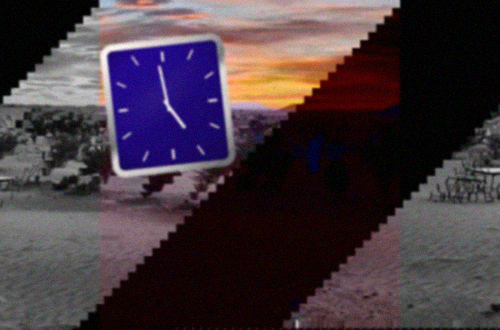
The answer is 4.59
